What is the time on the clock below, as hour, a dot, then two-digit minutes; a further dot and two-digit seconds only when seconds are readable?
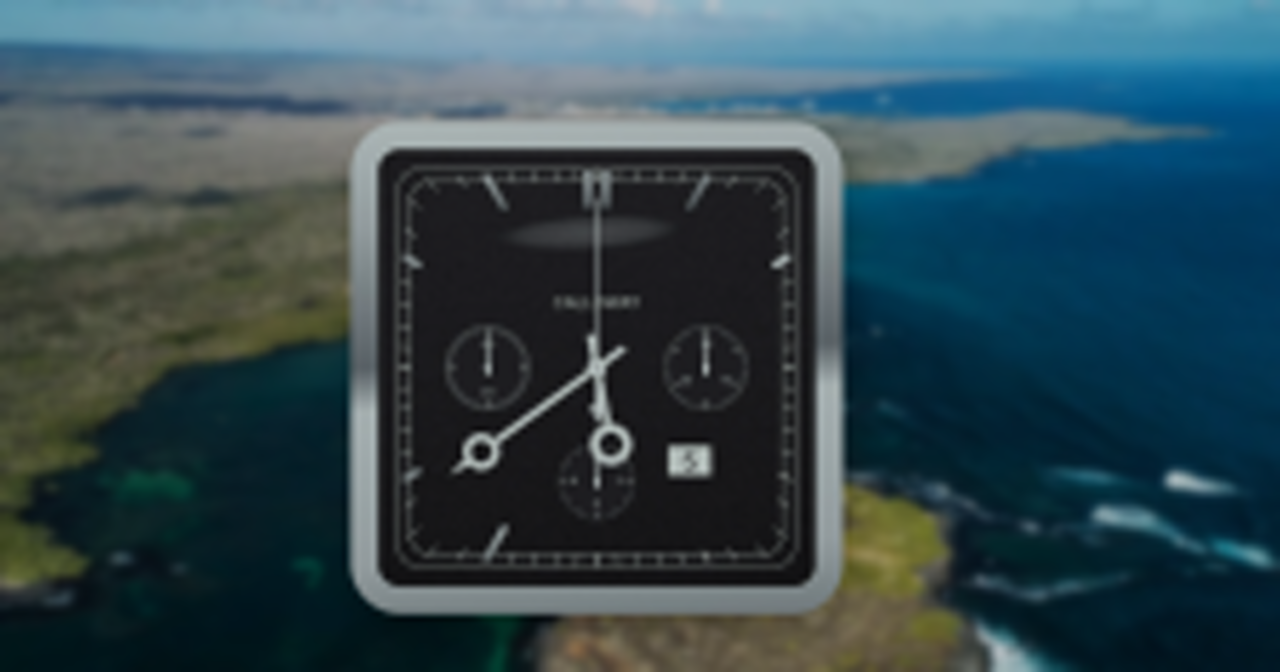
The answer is 5.39
